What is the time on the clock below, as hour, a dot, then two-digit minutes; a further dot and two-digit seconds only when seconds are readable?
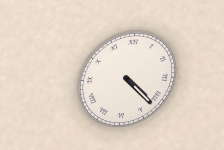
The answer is 4.22
